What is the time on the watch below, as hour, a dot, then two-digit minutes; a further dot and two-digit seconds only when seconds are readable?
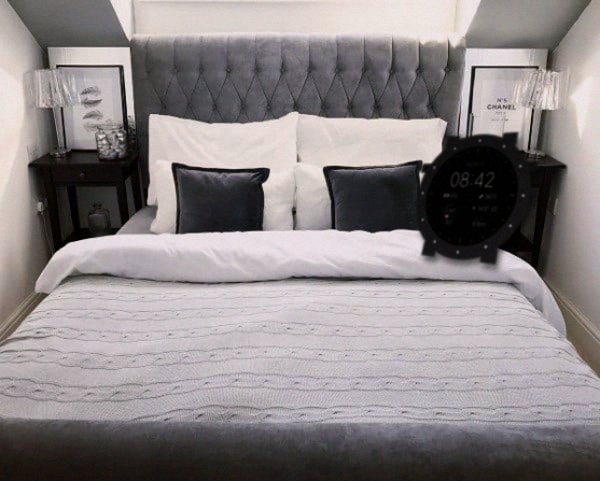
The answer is 8.42
